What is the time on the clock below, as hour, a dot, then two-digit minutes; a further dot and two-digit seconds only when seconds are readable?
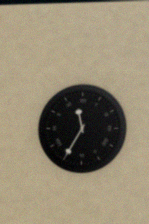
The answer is 11.35
